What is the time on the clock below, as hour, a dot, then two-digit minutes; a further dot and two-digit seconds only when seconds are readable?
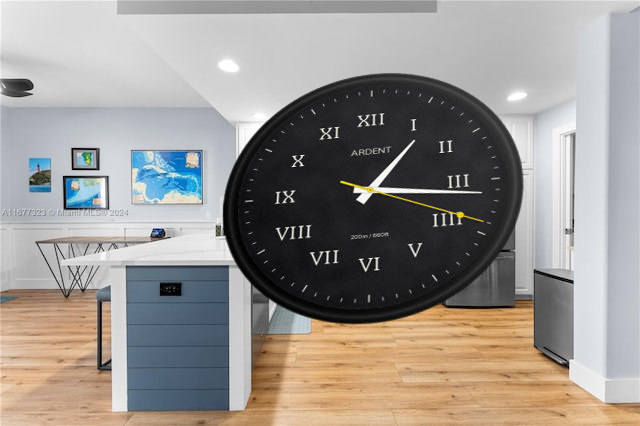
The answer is 1.16.19
